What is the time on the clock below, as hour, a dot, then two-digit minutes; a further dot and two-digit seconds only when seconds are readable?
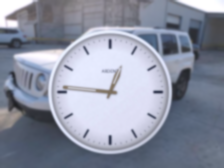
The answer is 12.46
